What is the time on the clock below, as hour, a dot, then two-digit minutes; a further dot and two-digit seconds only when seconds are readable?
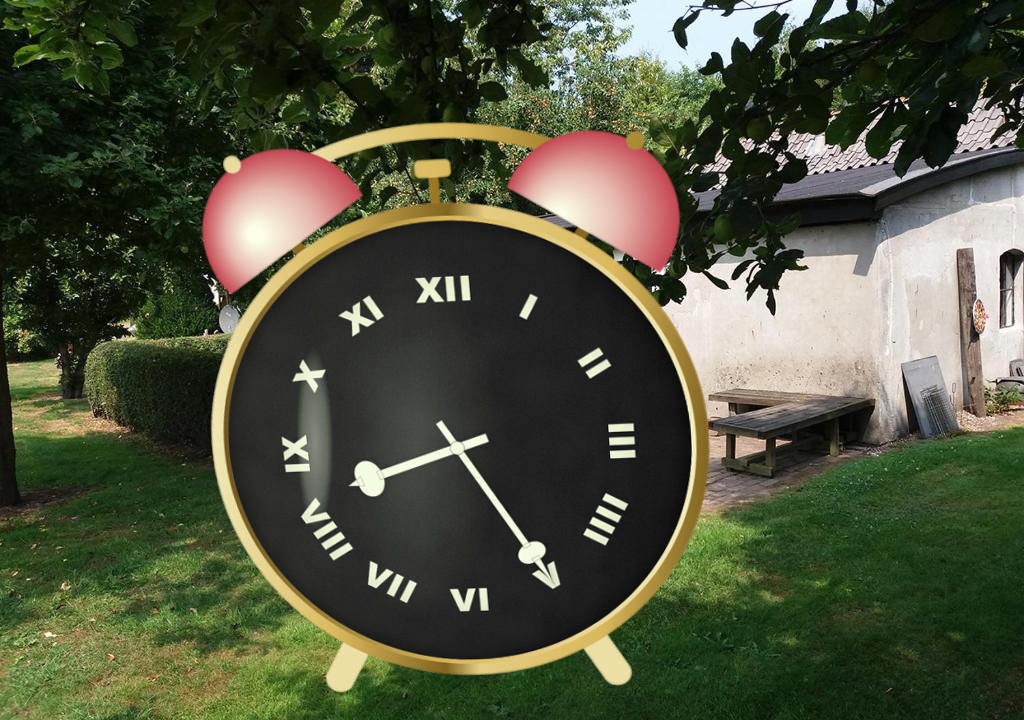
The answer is 8.25
